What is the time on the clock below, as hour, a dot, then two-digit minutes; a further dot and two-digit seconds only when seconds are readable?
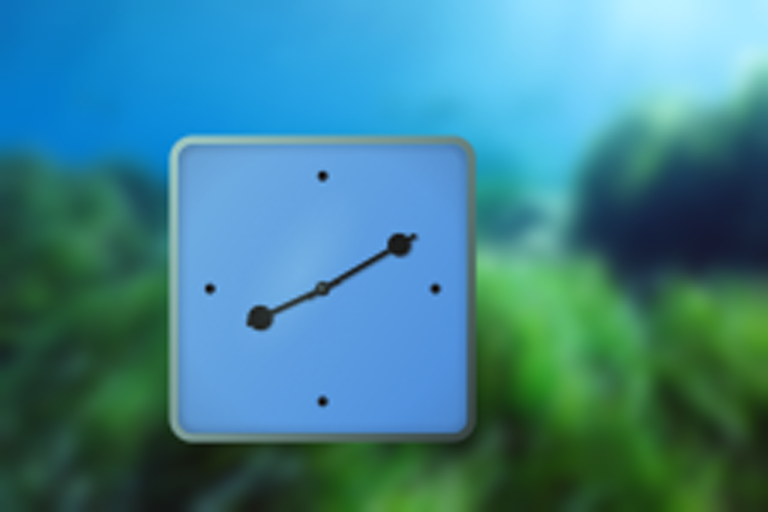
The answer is 8.10
